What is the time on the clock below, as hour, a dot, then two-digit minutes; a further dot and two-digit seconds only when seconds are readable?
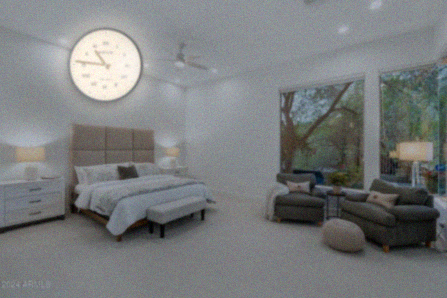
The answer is 10.46
